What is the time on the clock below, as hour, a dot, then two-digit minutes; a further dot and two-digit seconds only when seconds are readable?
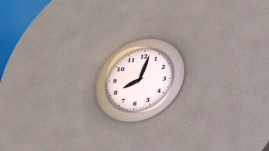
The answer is 8.02
